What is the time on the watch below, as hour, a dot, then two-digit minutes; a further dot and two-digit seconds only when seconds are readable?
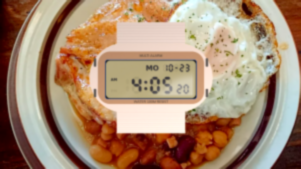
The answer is 4.05
